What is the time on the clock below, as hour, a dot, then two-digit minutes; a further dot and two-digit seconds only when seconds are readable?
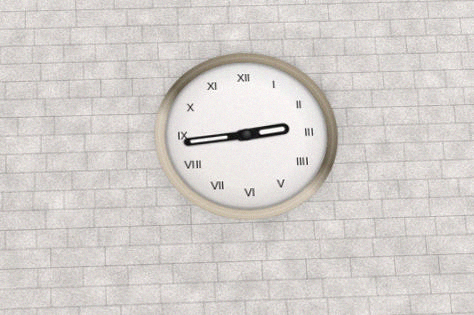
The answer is 2.44
